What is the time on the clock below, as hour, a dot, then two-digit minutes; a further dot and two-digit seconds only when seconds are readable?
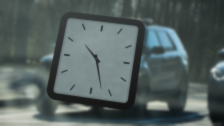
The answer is 10.27
